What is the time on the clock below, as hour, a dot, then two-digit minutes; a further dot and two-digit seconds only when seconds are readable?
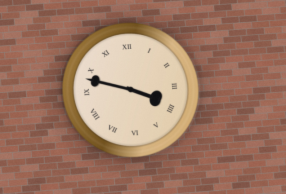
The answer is 3.48
